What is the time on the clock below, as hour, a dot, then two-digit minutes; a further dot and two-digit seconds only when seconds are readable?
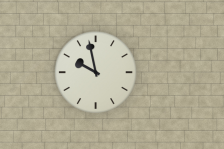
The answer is 9.58
